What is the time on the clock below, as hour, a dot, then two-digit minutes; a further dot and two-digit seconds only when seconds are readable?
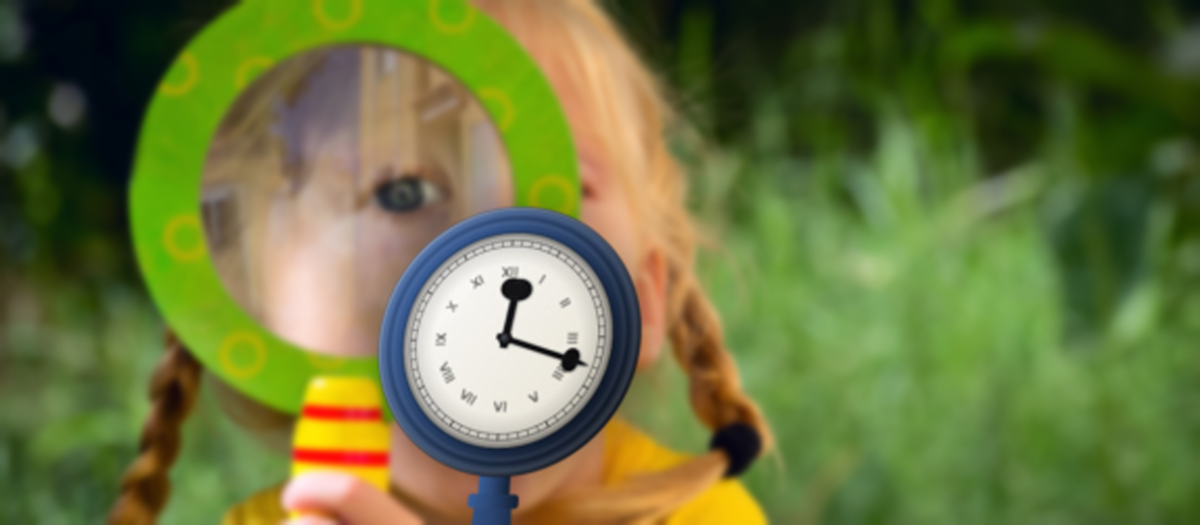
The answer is 12.18
